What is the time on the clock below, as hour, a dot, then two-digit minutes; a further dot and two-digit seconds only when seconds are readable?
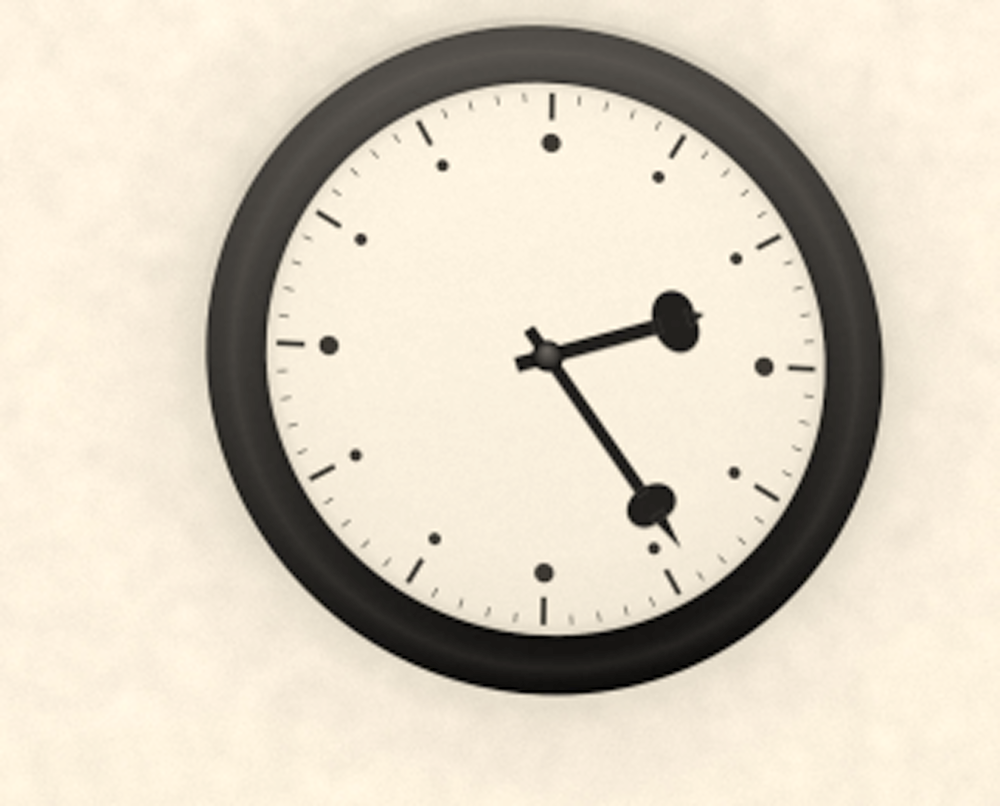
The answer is 2.24
